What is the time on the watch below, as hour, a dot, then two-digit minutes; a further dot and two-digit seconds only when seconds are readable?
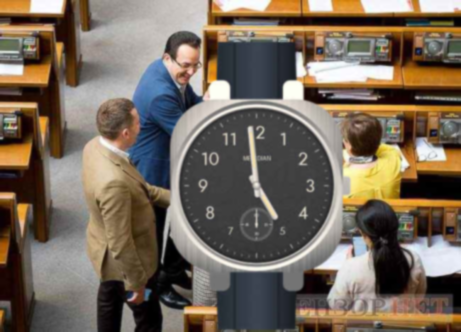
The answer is 4.59
